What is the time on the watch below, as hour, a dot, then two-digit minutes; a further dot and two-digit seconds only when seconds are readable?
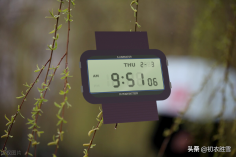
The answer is 9.51.06
